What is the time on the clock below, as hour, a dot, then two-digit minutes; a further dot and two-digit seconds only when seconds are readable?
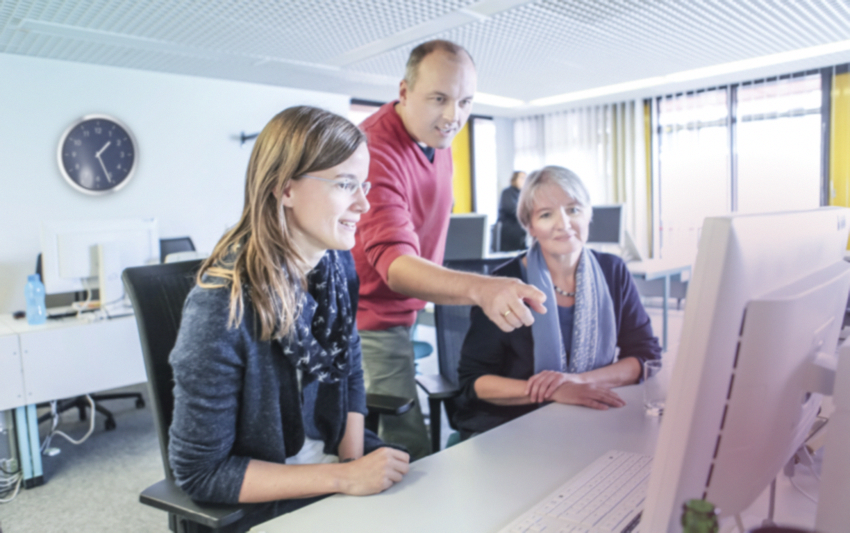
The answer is 1.26
